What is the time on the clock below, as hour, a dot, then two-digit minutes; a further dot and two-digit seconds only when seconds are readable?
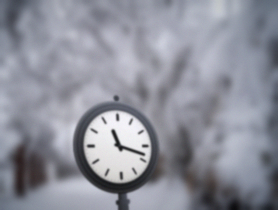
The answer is 11.18
